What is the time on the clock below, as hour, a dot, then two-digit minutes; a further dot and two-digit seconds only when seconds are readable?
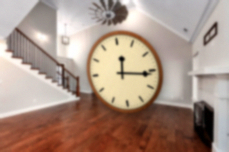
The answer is 12.16
